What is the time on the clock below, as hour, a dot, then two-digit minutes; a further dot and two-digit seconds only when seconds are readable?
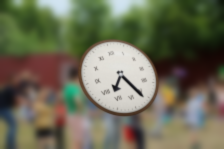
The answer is 7.26
